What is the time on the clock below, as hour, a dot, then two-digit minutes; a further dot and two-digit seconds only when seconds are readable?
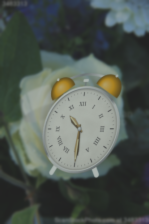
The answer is 10.30
